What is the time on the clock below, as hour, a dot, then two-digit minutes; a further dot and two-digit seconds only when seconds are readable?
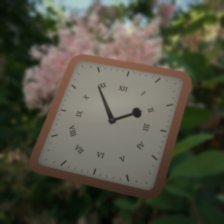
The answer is 1.54
